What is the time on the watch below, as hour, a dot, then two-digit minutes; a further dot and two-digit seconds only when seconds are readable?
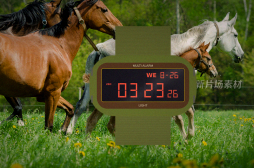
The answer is 3.23.26
